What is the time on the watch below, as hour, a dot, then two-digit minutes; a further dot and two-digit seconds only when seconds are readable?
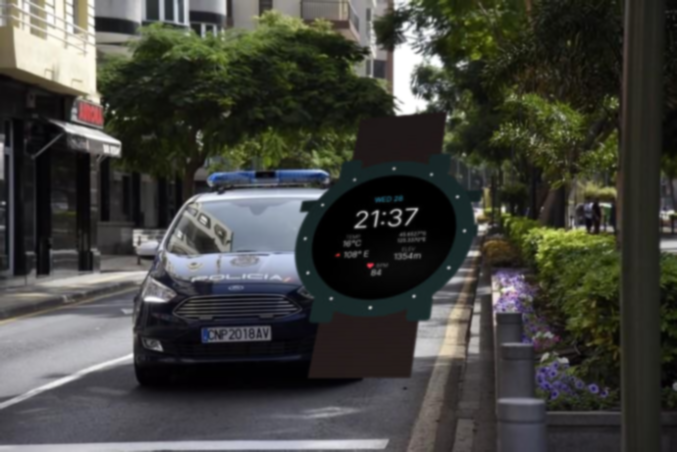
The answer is 21.37
